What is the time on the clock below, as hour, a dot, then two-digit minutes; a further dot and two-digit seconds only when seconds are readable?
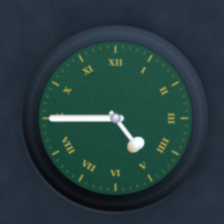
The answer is 4.45
